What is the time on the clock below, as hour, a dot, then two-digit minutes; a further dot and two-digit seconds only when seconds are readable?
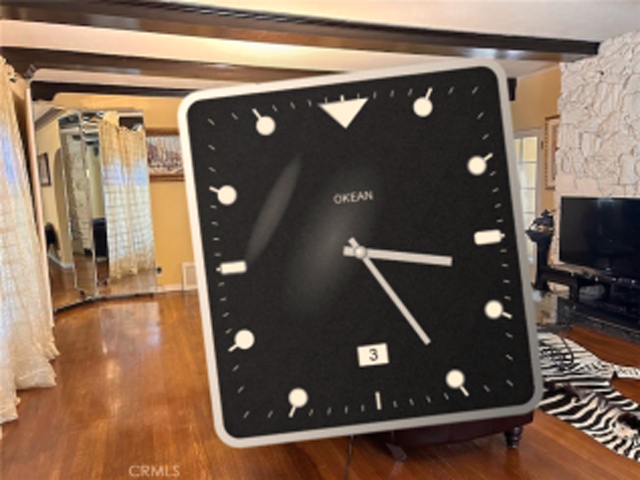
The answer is 3.25
